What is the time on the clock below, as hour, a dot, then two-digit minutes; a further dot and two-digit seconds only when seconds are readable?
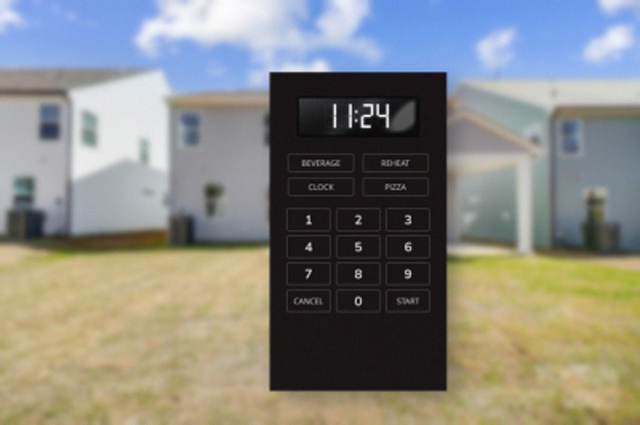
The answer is 11.24
